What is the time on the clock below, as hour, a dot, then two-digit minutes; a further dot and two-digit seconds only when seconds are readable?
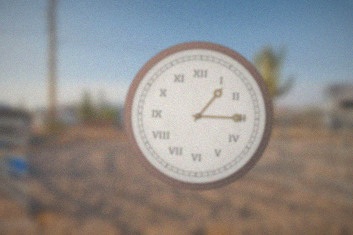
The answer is 1.15
